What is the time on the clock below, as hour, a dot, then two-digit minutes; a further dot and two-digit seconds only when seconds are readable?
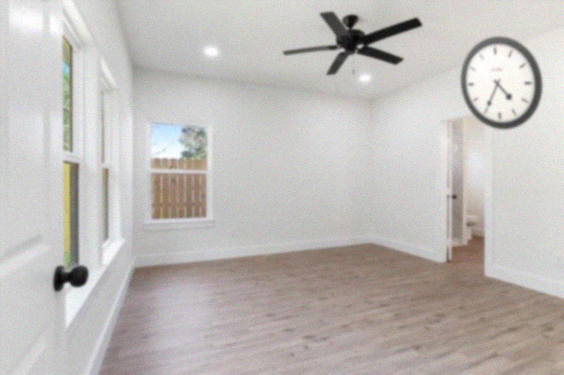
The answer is 4.35
